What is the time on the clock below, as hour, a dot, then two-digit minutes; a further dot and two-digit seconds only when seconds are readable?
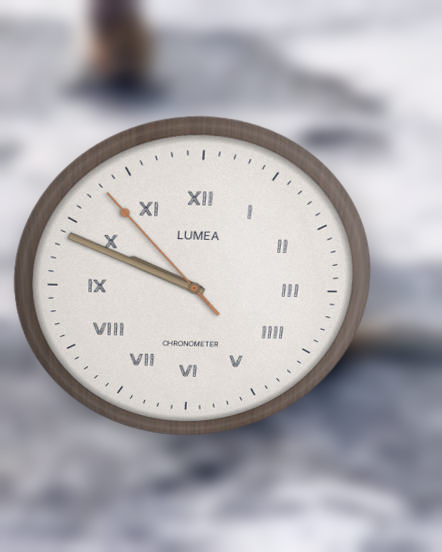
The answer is 9.48.53
